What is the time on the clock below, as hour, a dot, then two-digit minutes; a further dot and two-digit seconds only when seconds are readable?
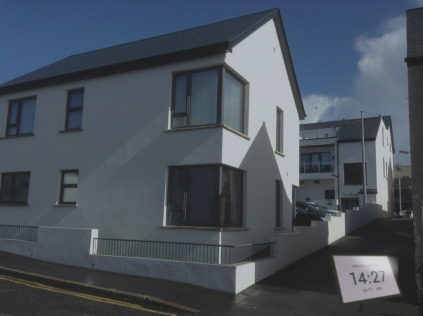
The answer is 14.27
